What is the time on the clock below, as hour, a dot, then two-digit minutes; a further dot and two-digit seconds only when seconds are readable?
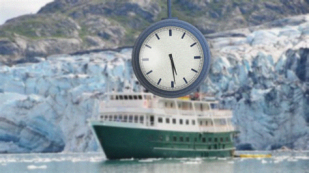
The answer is 5.29
